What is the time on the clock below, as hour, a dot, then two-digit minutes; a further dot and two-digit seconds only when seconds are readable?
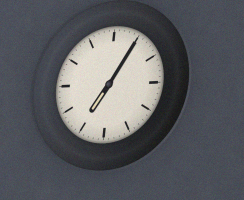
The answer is 7.05
